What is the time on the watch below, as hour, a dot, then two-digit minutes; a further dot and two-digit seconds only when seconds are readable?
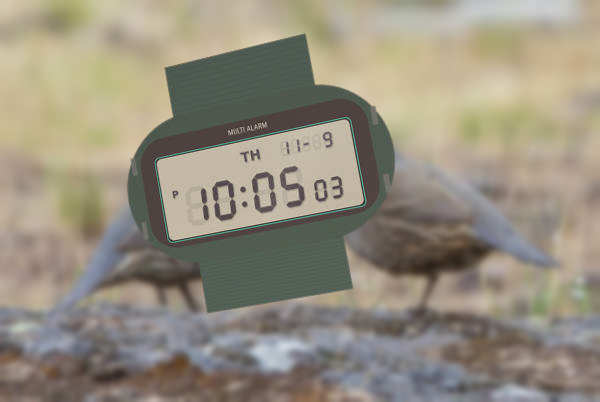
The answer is 10.05.03
